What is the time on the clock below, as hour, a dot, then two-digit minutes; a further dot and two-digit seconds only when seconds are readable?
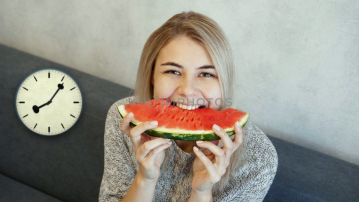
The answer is 8.06
